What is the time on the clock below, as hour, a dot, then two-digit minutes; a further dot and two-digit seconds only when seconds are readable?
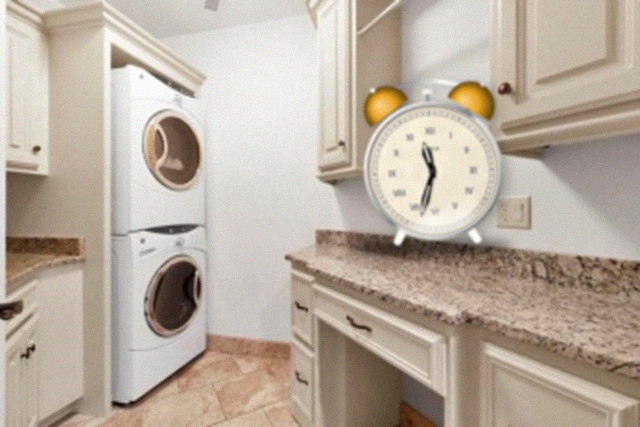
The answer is 11.33
